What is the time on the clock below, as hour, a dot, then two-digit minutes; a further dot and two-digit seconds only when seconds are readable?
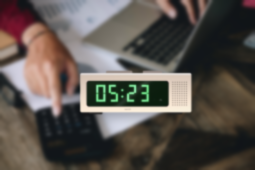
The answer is 5.23
